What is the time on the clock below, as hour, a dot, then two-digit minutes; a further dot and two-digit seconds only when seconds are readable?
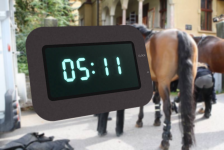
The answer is 5.11
